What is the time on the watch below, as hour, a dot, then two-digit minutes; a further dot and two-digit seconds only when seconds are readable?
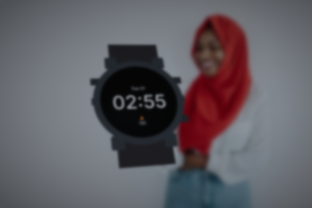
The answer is 2.55
